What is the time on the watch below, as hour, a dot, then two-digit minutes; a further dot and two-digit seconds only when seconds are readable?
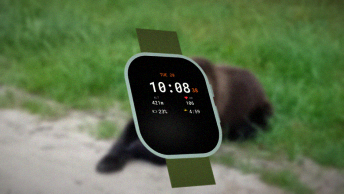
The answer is 10.08
